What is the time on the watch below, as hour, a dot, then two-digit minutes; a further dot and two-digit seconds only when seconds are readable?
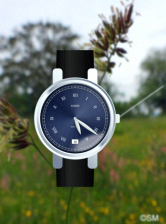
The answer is 5.21
